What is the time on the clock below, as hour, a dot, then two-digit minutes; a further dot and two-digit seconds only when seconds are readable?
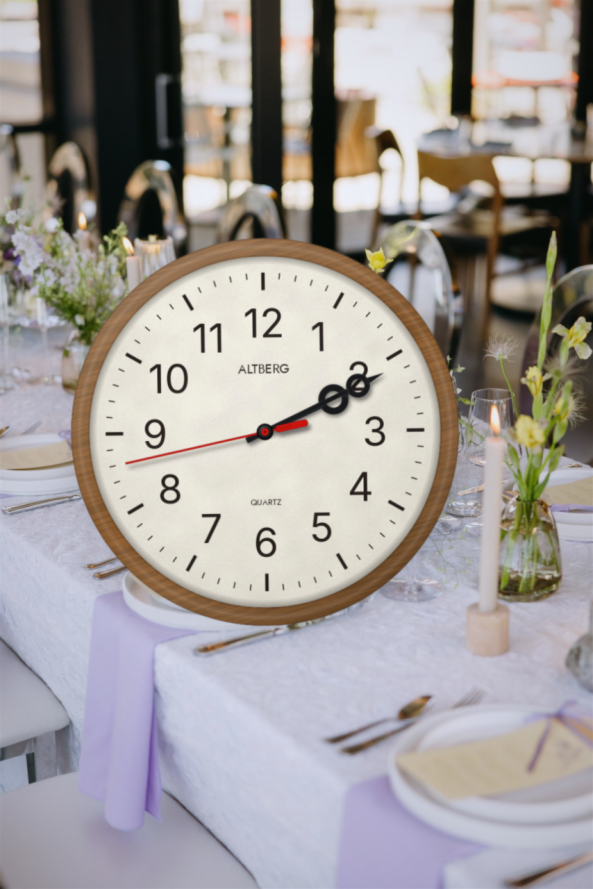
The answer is 2.10.43
